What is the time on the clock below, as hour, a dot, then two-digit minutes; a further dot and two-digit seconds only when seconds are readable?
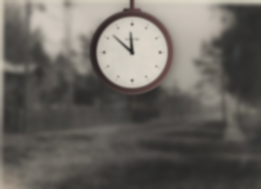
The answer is 11.52
